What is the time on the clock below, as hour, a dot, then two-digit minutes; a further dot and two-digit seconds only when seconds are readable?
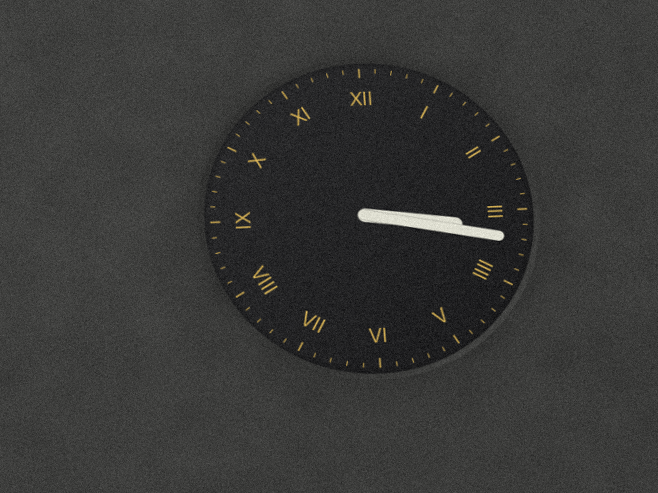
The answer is 3.17
